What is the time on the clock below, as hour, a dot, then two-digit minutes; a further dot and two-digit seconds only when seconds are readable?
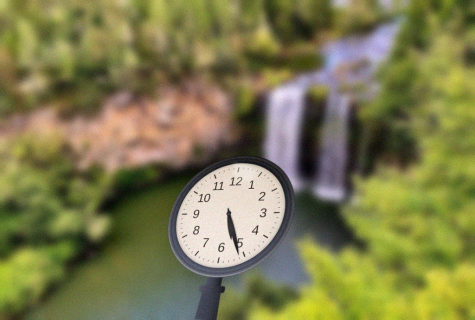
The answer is 5.26
